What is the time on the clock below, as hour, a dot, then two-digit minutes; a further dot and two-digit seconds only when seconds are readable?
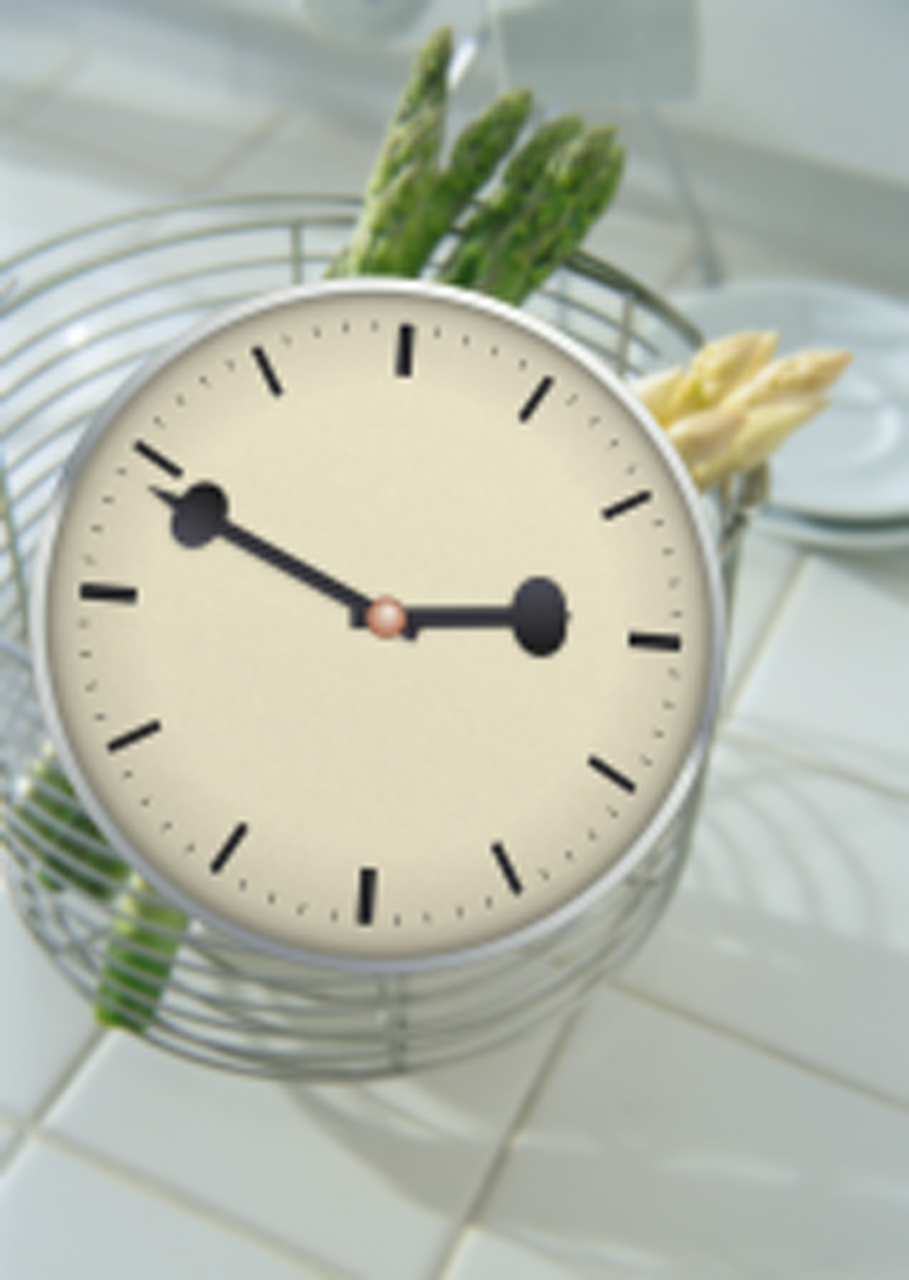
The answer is 2.49
